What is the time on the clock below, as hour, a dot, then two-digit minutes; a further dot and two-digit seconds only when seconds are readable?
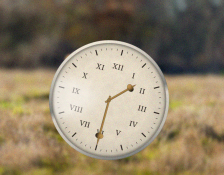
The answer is 1.30
